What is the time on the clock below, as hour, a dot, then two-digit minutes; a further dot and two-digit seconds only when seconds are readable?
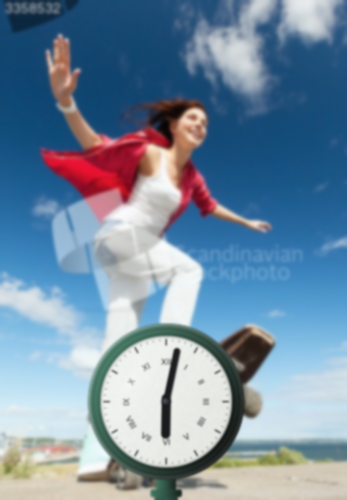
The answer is 6.02
